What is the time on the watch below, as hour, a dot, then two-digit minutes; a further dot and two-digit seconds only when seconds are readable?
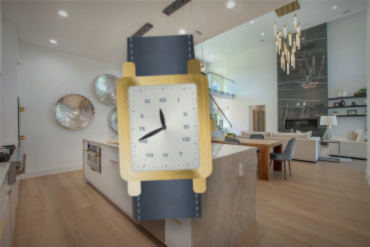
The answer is 11.41
